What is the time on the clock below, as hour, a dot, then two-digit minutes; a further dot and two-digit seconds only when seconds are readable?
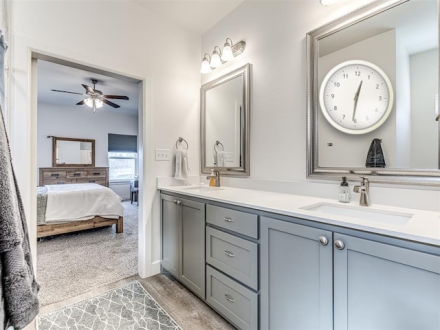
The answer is 12.31
